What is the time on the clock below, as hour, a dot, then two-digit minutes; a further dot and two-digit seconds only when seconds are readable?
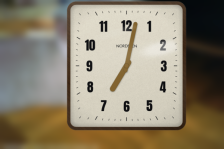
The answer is 7.02
